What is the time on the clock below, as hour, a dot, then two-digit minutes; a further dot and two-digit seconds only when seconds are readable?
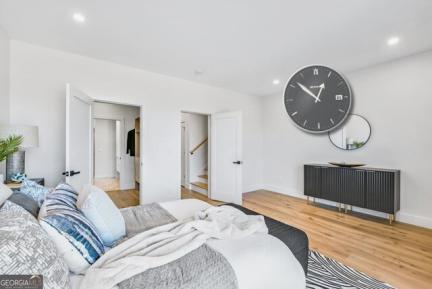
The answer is 12.52
